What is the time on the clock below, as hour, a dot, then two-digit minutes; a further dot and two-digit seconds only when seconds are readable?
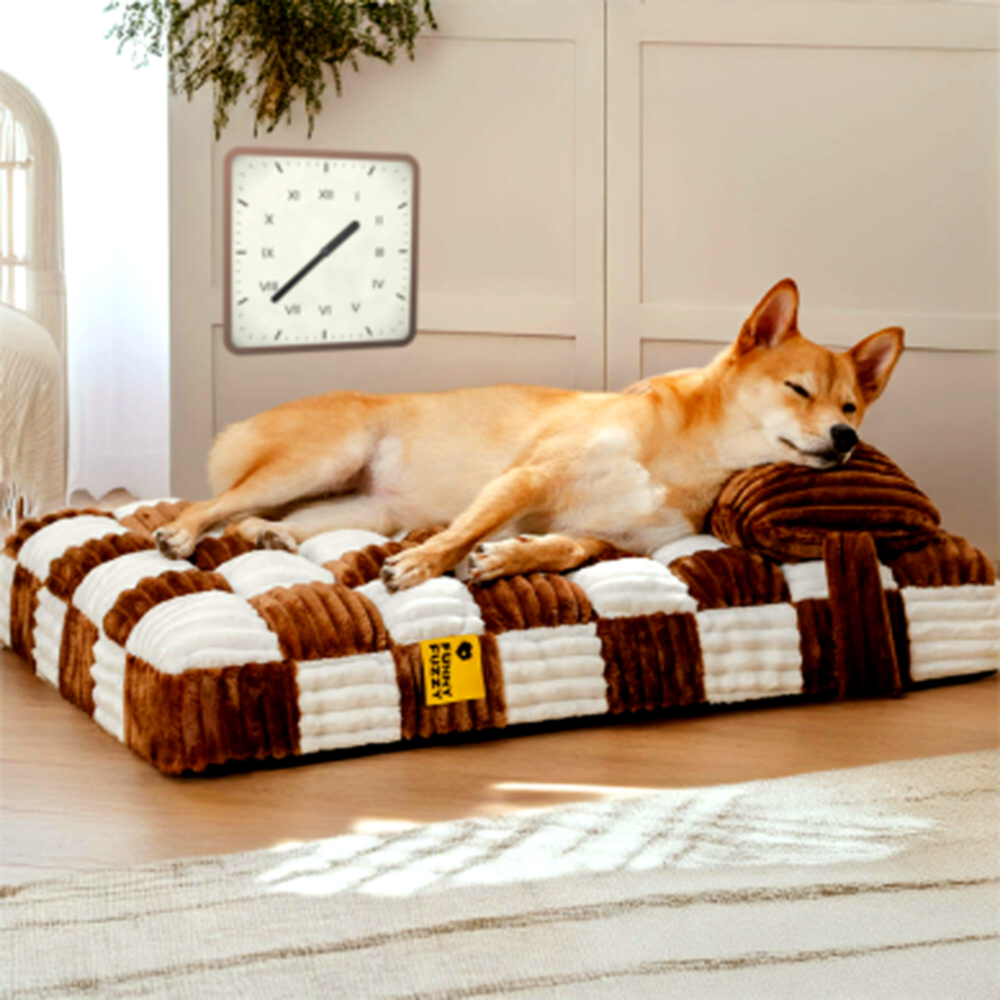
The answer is 1.38
